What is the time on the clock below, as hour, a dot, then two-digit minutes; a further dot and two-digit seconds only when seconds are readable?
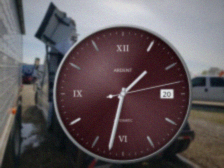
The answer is 1.32.13
